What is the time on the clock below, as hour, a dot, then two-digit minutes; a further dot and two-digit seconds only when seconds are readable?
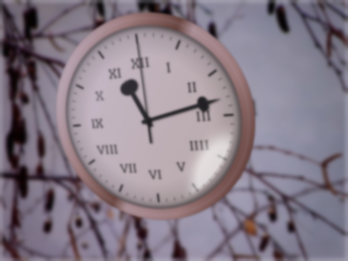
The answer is 11.13.00
